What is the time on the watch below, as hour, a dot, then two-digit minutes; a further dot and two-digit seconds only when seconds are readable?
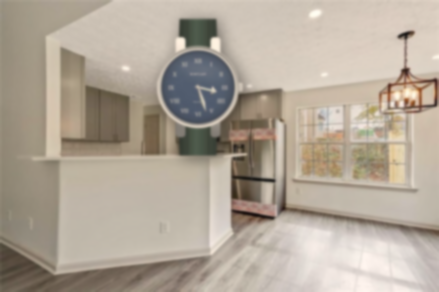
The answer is 3.27
